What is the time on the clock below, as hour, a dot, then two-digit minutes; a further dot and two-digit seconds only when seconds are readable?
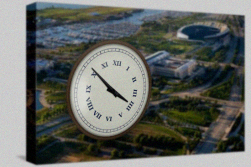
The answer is 3.51
